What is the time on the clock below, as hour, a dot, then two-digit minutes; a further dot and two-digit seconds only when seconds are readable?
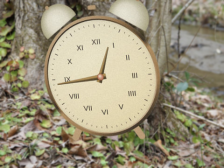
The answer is 12.44
